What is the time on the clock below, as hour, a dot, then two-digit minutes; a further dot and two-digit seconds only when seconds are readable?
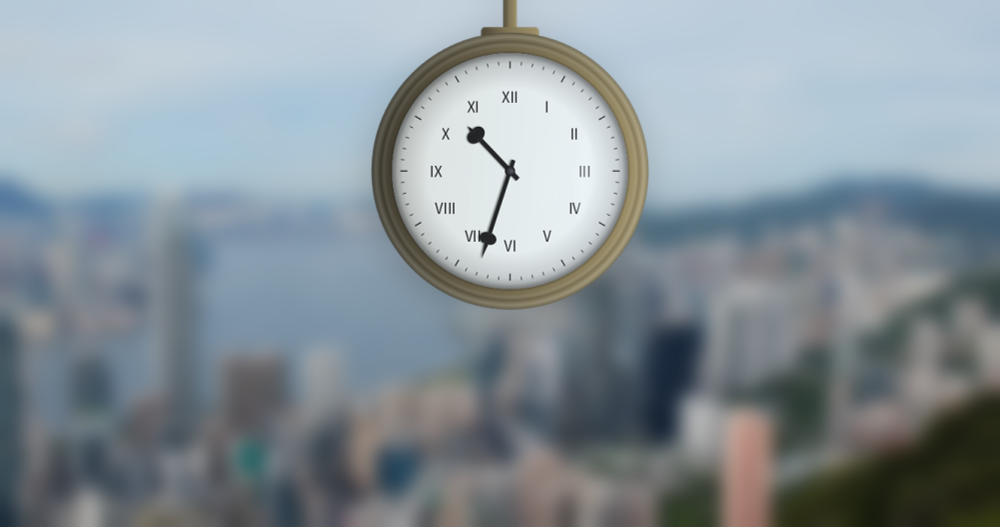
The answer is 10.33
